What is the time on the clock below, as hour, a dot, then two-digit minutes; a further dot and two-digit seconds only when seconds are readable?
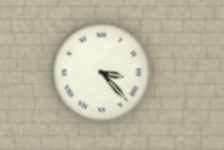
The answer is 3.23
